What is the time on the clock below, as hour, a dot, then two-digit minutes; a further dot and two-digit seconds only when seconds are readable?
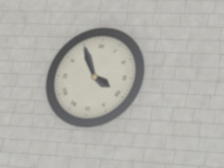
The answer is 3.55
